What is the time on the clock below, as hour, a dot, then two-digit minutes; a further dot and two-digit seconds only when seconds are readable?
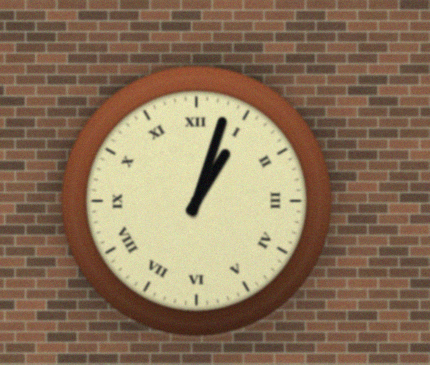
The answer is 1.03
